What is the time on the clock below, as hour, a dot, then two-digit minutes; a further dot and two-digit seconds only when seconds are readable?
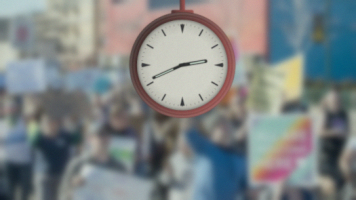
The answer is 2.41
